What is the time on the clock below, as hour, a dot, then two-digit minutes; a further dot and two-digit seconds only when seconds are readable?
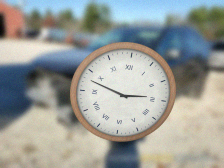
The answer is 2.48
